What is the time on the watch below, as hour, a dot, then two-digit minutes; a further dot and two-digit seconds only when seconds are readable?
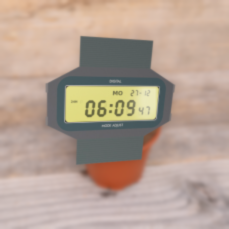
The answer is 6.09.47
